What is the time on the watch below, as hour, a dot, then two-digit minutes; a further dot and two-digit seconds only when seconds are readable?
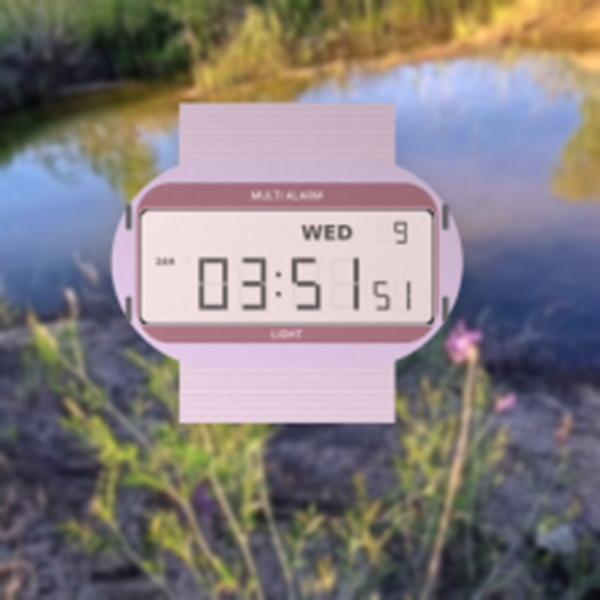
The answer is 3.51.51
